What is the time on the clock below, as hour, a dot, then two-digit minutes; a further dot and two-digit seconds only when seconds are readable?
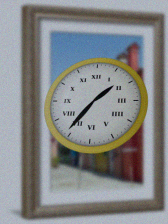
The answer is 1.36
